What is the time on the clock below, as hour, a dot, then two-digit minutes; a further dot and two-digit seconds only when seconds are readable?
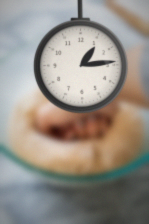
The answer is 1.14
